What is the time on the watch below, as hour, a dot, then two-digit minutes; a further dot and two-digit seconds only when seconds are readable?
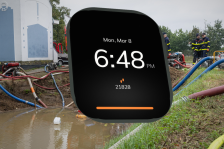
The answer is 6.48
